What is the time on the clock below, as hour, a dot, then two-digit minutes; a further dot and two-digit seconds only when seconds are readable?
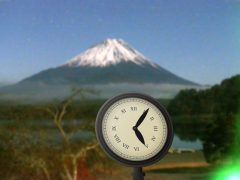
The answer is 5.06
